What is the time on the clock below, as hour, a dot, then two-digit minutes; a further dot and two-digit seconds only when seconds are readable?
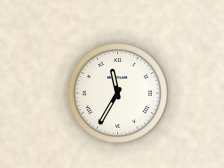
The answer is 11.35
